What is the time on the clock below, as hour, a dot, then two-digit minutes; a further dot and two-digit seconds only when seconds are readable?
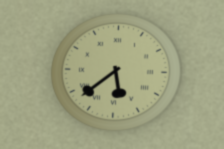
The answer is 5.38
